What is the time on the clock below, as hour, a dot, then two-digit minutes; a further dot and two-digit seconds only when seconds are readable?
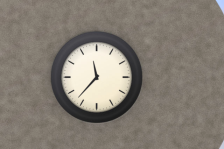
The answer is 11.37
